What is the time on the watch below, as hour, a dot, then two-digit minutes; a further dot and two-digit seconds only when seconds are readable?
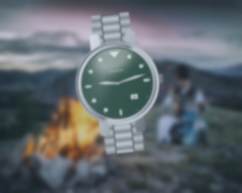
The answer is 9.13
